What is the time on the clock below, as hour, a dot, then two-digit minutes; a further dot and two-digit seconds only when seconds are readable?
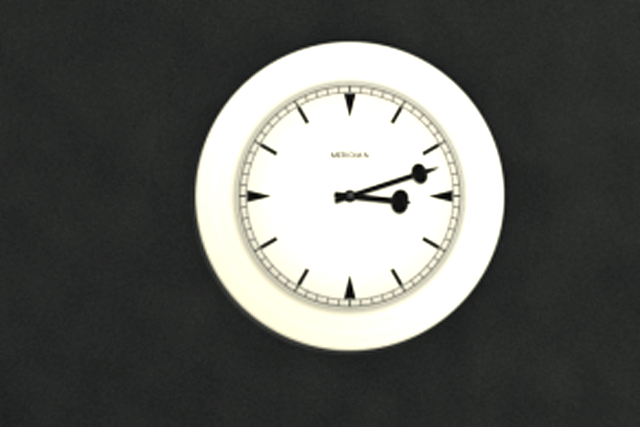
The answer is 3.12
